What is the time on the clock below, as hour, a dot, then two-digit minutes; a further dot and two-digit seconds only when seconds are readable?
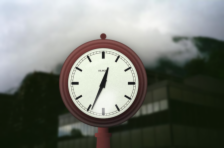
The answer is 12.34
